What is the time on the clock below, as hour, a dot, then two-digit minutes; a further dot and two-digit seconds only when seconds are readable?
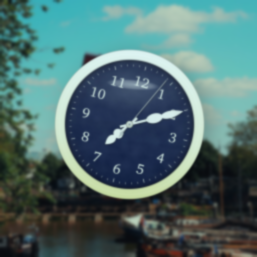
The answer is 7.10.04
